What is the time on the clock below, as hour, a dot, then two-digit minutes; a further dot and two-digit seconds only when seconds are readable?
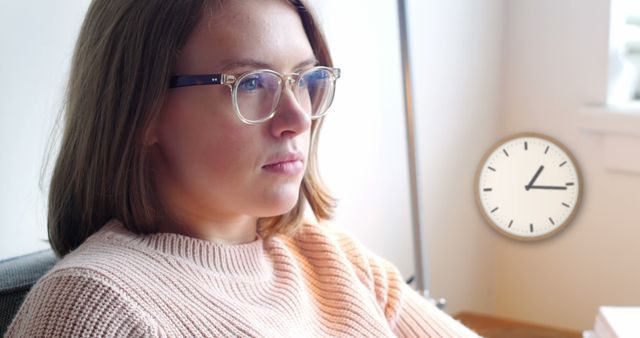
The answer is 1.16
